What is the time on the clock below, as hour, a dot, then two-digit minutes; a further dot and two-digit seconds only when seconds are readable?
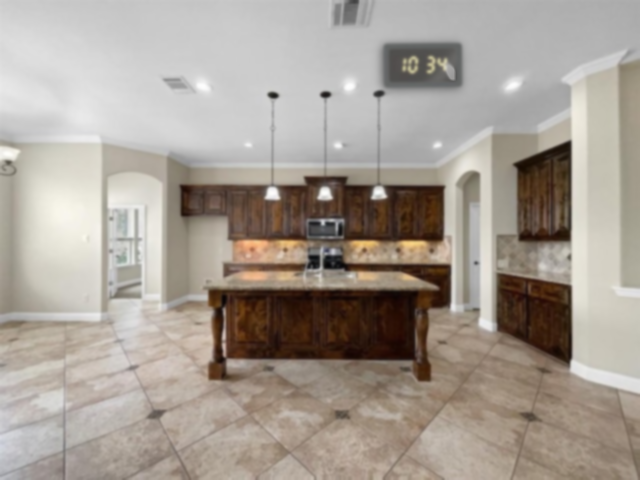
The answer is 10.34
